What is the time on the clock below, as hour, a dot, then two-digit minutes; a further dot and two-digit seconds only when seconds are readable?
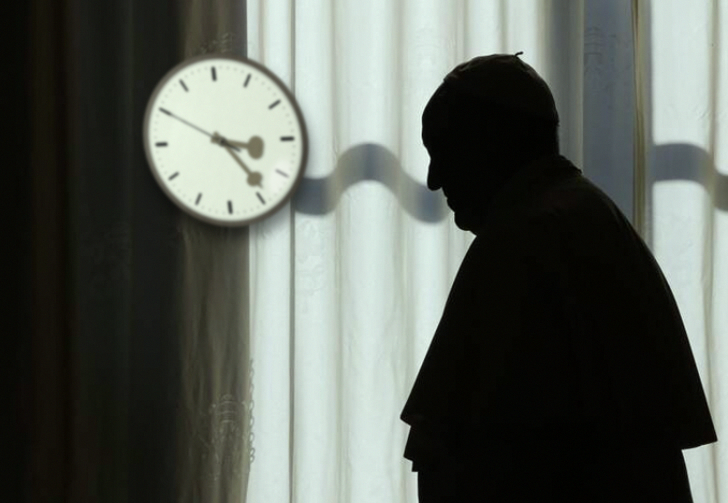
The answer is 3.23.50
